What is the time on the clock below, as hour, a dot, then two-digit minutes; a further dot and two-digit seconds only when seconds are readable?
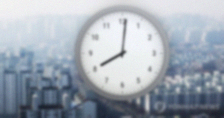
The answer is 8.01
